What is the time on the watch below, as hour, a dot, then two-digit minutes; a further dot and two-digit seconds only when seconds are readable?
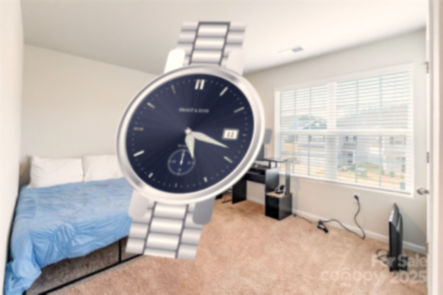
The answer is 5.18
